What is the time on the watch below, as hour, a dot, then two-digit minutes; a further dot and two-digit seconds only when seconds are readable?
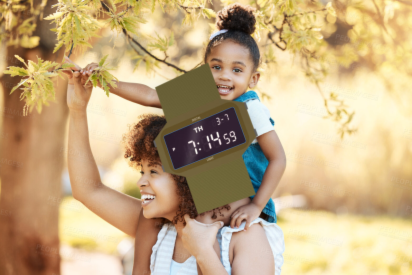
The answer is 7.14.59
